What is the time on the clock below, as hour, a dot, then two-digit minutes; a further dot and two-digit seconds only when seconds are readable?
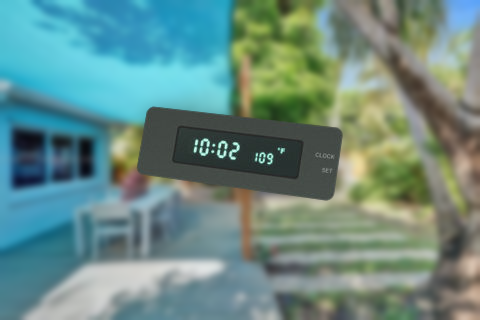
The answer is 10.02
